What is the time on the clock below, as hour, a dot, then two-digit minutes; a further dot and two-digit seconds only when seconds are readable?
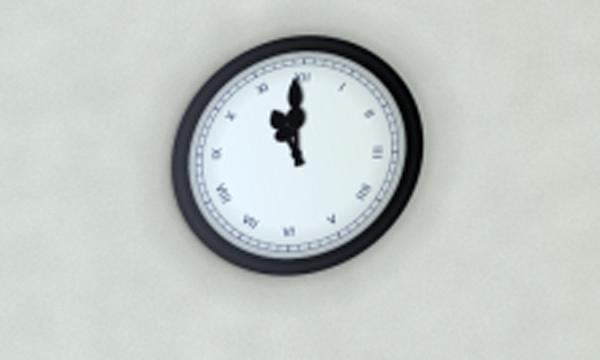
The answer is 10.59
